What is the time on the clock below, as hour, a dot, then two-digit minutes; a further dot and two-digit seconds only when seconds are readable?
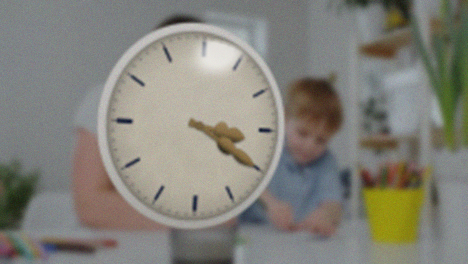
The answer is 3.20
